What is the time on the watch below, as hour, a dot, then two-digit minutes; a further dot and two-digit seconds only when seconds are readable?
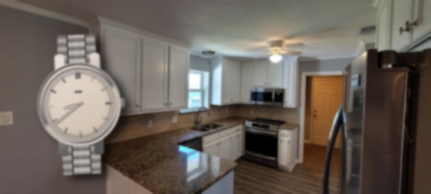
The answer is 8.39
